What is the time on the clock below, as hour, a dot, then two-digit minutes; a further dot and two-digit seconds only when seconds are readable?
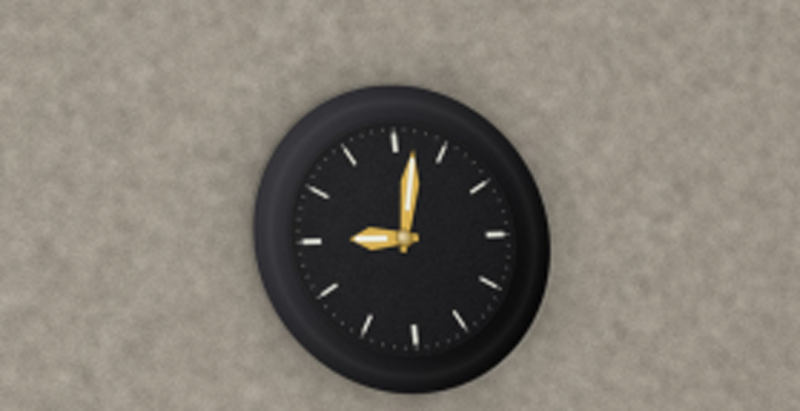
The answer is 9.02
